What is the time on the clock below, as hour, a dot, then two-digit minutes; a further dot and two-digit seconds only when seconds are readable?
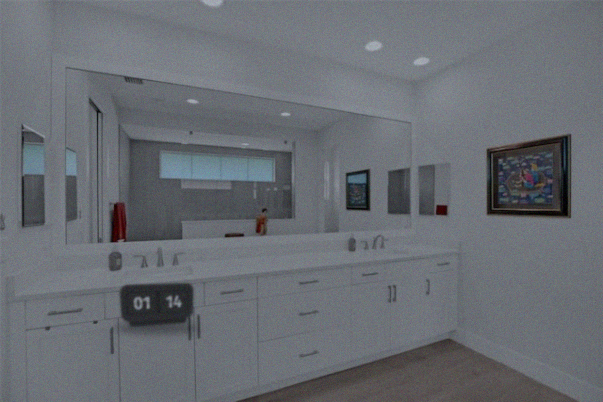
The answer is 1.14
